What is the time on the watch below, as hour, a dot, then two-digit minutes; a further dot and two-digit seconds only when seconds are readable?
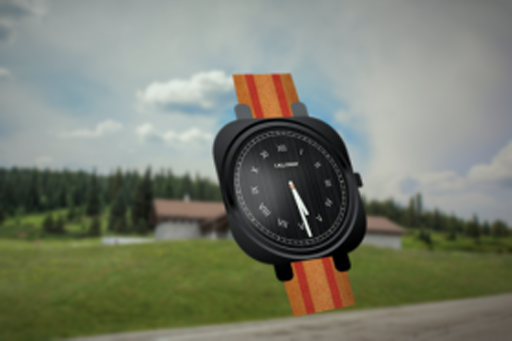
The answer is 5.29
